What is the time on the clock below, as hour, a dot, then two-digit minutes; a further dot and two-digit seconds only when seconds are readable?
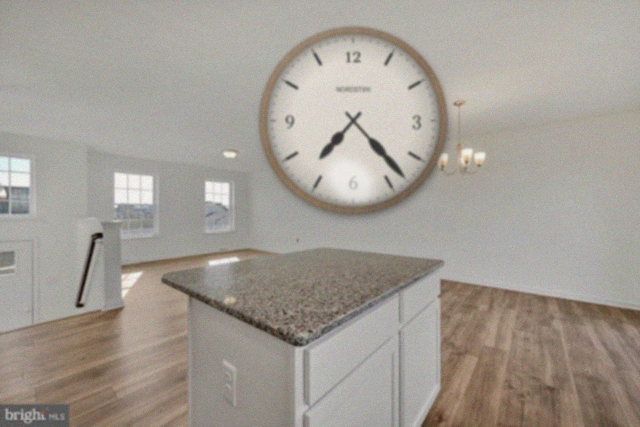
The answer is 7.23
